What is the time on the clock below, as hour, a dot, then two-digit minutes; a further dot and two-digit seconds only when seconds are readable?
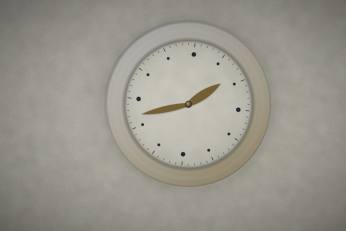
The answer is 1.42
